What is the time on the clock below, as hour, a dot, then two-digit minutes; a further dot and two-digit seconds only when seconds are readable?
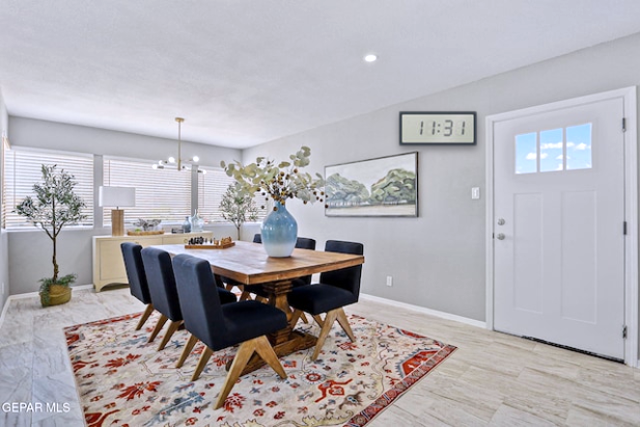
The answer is 11.31
